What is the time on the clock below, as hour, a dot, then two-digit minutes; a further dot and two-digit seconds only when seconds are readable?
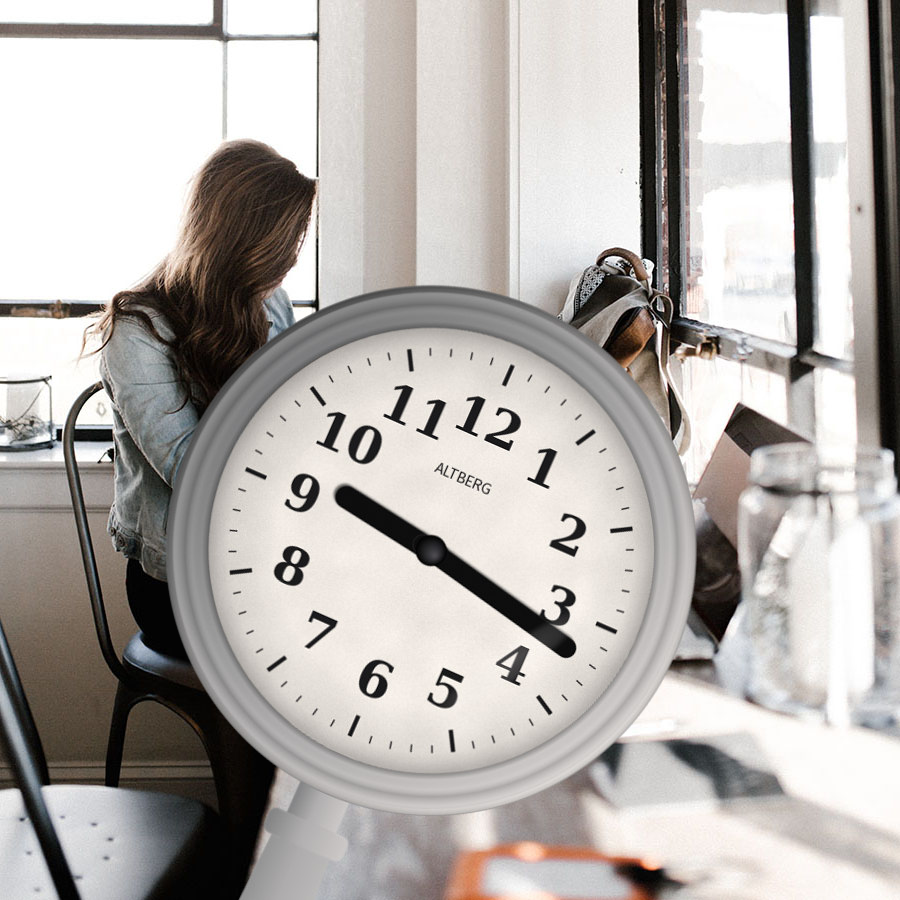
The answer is 9.17
